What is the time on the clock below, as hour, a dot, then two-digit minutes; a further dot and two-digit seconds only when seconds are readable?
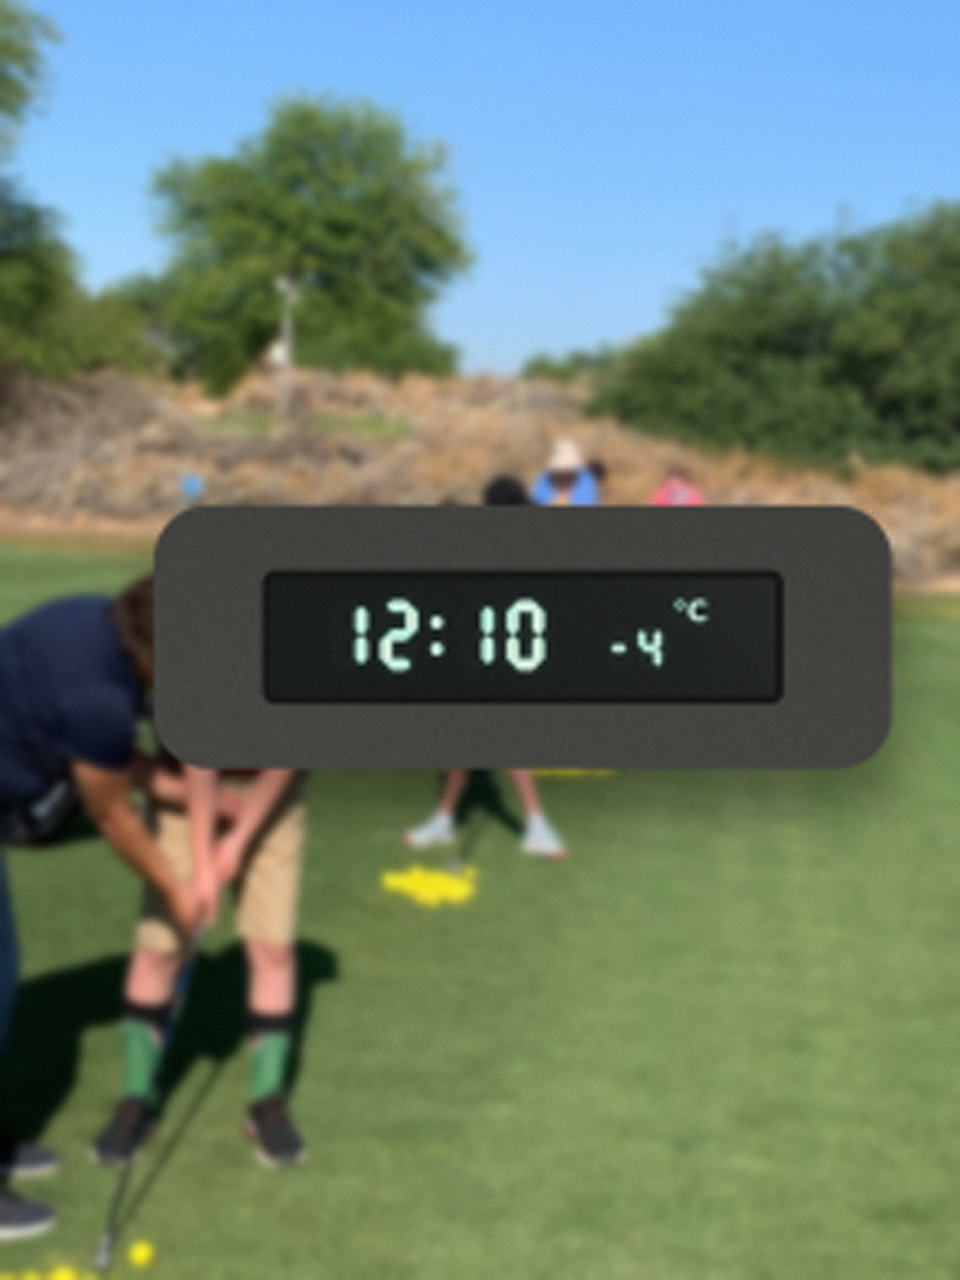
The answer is 12.10
